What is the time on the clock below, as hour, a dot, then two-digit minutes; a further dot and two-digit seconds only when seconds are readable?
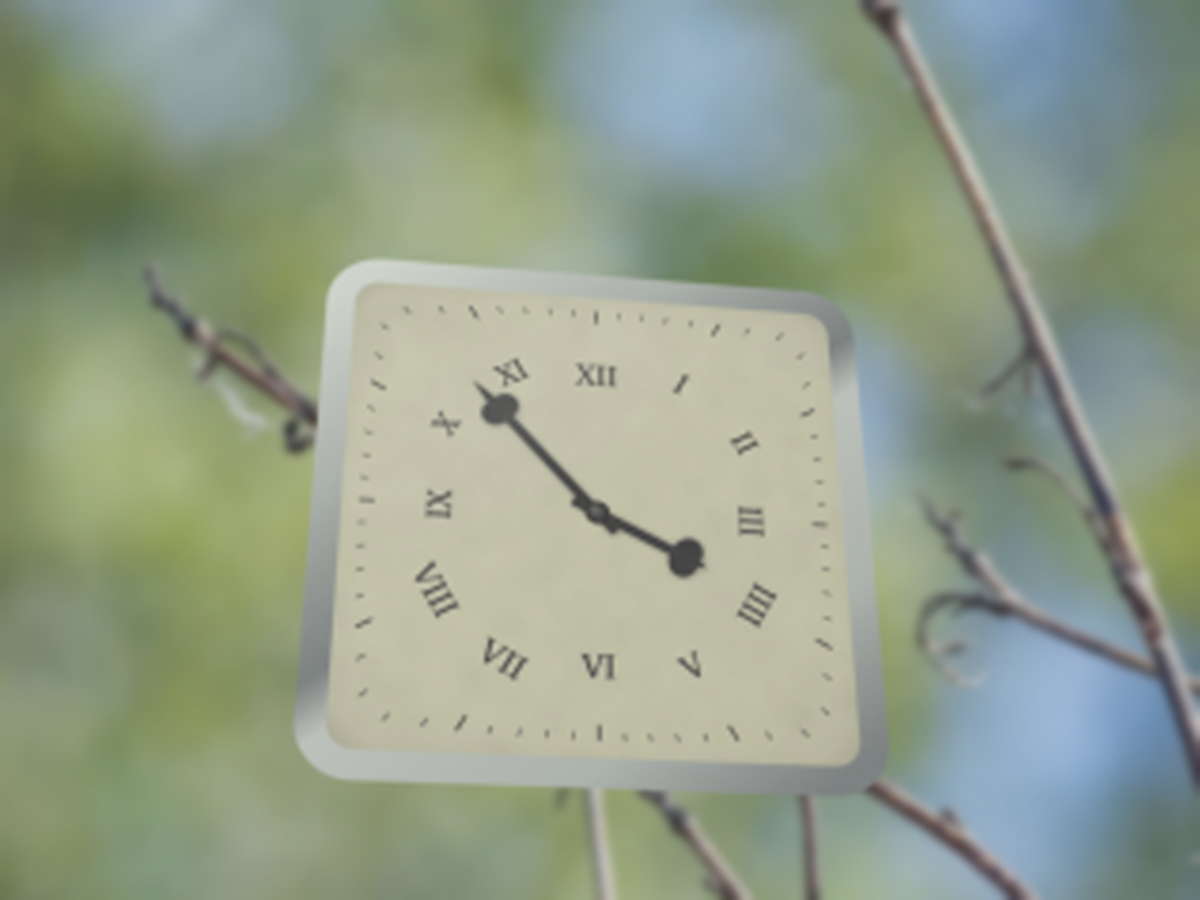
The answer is 3.53
